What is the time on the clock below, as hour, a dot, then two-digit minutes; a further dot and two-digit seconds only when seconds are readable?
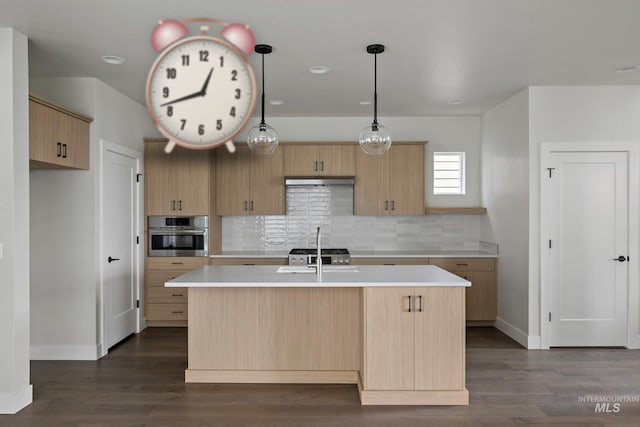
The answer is 12.42
